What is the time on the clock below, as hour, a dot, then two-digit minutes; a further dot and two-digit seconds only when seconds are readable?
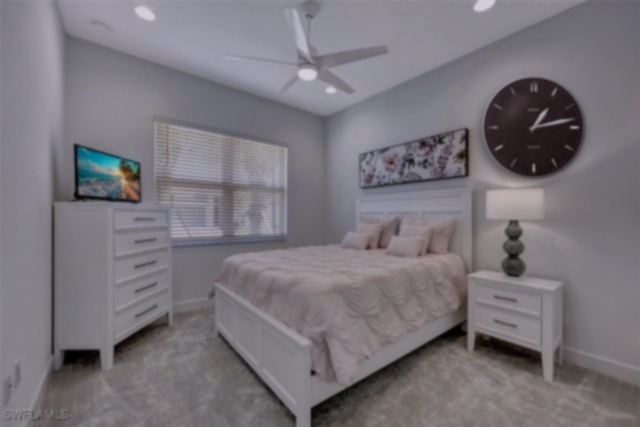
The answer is 1.13
